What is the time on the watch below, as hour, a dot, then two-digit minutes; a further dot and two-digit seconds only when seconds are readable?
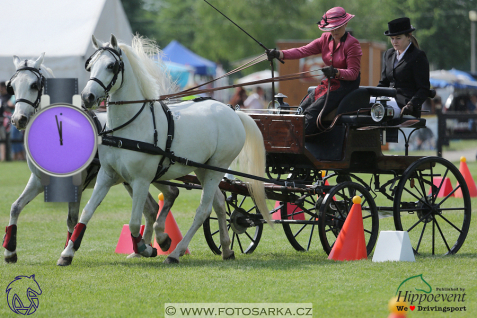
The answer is 11.58
